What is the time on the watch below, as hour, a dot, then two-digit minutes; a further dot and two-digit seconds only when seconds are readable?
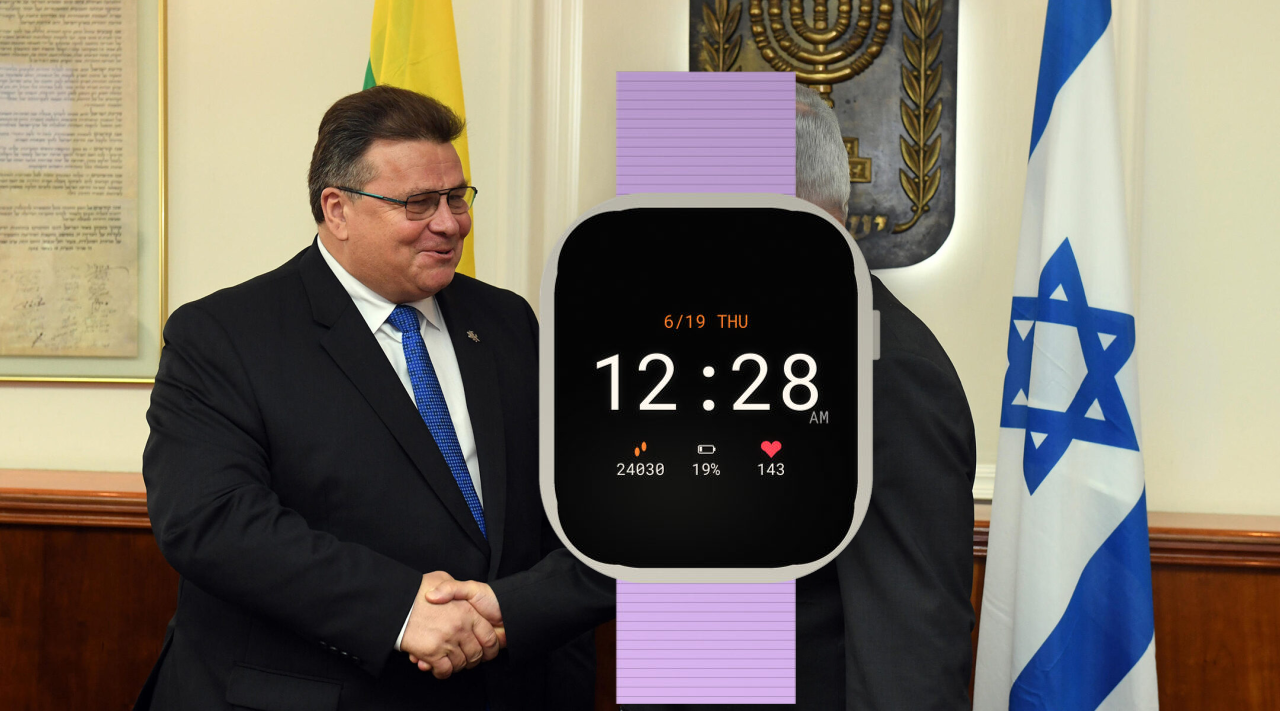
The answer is 12.28
